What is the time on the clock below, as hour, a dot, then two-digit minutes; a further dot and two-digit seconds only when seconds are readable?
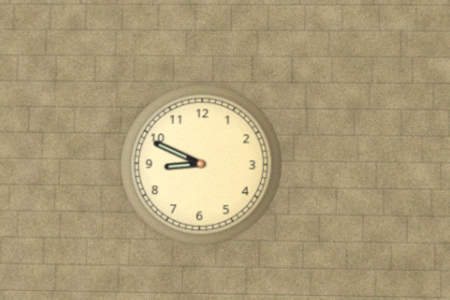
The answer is 8.49
